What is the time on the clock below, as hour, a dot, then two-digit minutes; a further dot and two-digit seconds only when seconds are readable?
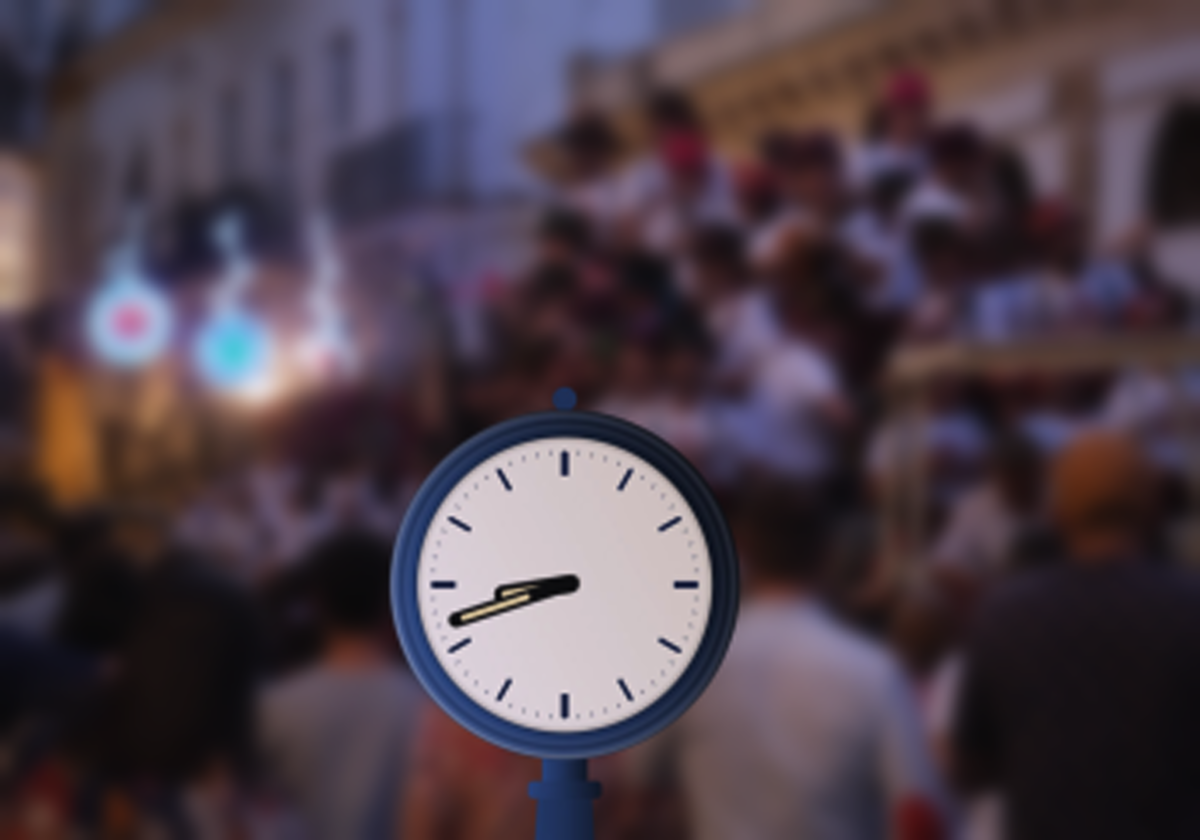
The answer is 8.42
